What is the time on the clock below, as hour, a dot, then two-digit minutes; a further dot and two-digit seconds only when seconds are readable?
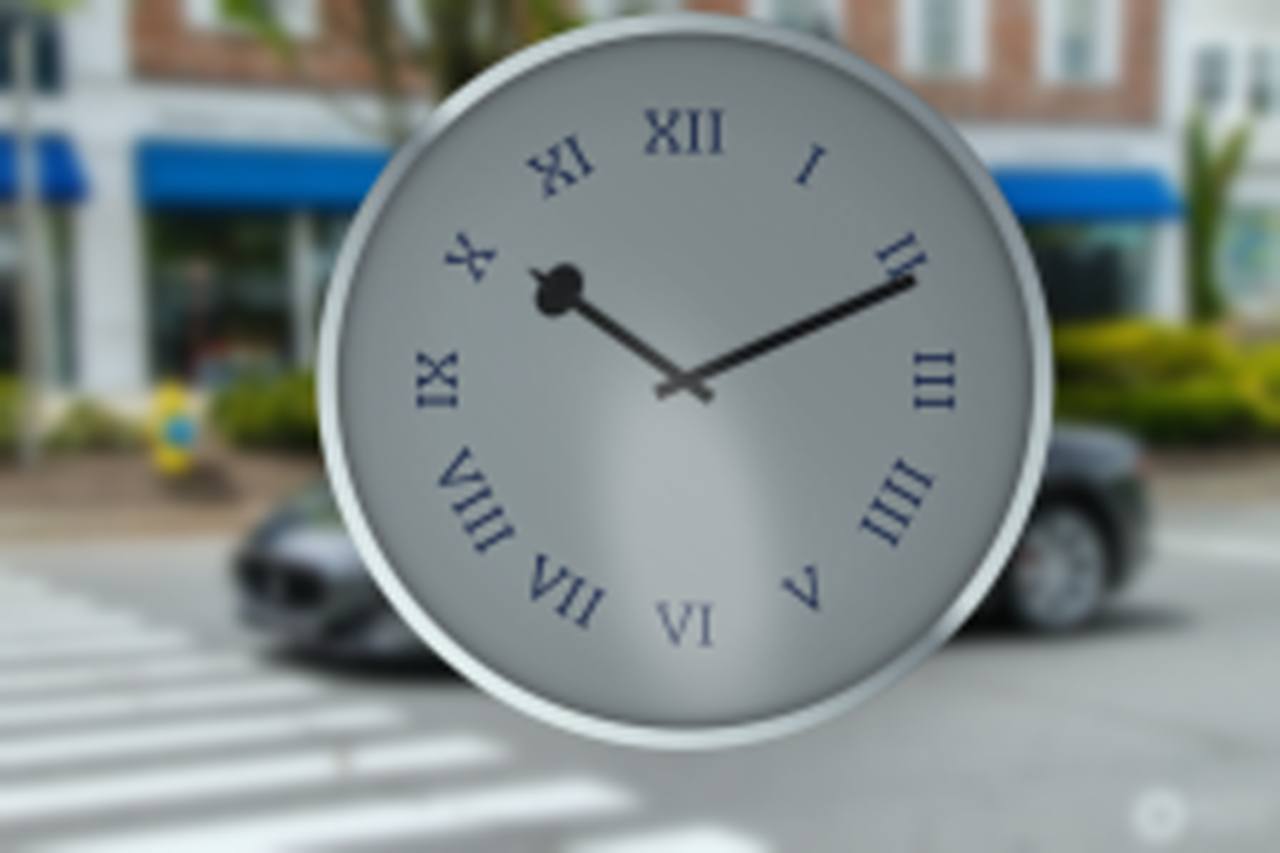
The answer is 10.11
